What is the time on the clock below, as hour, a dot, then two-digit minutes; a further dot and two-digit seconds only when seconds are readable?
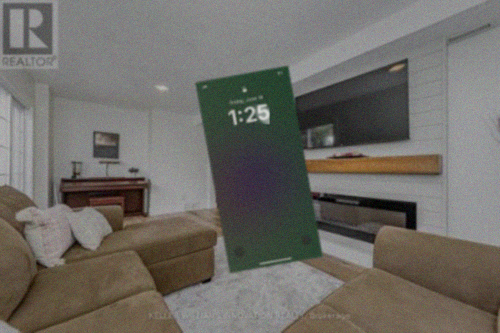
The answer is 1.25
